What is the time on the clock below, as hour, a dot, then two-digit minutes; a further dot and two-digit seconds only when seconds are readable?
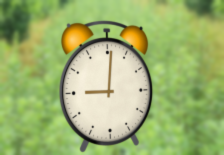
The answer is 9.01
